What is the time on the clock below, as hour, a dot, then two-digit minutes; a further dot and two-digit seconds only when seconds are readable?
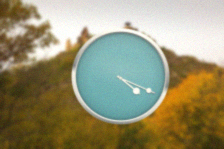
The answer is 4.19
